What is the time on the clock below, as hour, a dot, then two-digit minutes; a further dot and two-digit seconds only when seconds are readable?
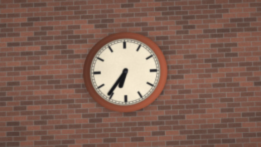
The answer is 6.36
